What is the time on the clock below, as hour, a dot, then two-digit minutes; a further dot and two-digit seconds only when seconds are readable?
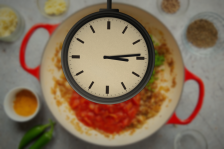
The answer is 3.14
